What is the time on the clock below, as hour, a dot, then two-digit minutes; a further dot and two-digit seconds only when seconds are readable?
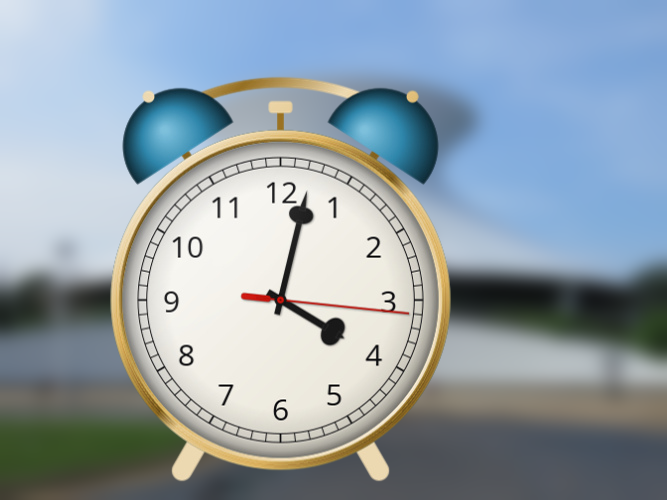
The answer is 4.02.16
